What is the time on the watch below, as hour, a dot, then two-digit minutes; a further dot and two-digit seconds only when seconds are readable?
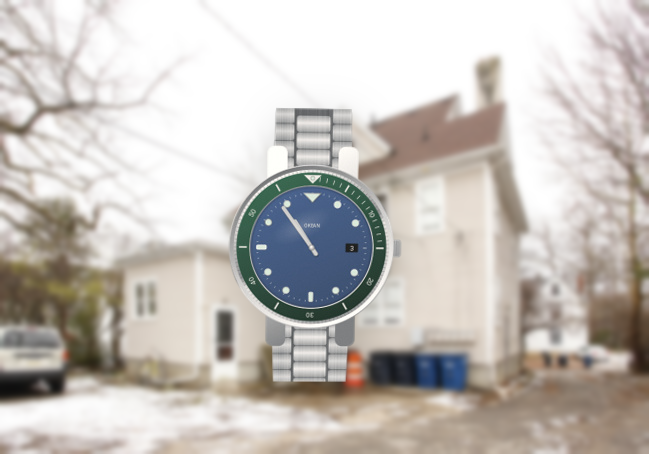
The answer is 10.54
